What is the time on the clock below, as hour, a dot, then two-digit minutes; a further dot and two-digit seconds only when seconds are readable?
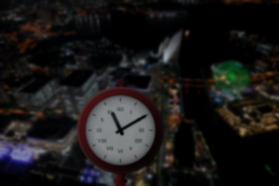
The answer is 11.10
